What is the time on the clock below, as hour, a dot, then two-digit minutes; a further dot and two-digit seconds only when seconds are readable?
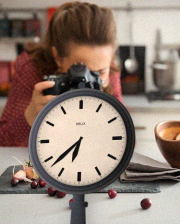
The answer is 6.38
